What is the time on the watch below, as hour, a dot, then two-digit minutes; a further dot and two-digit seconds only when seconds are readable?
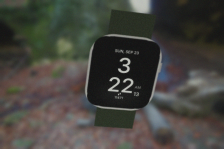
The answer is 3.22
